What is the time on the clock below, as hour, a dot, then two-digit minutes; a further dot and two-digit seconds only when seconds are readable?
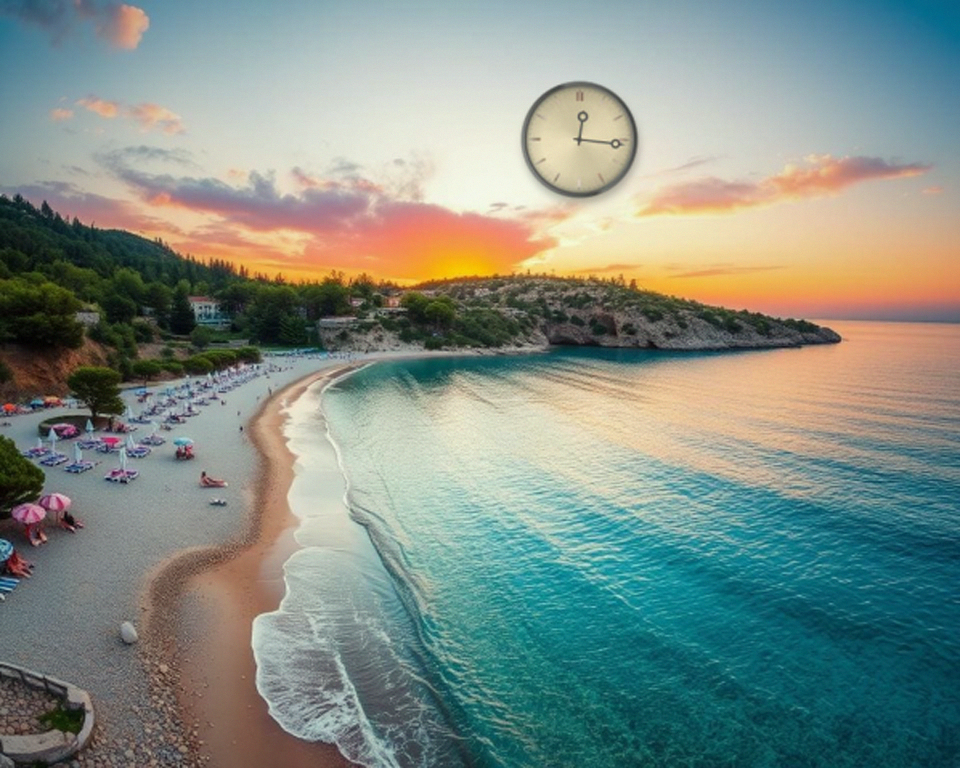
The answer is 12.16
